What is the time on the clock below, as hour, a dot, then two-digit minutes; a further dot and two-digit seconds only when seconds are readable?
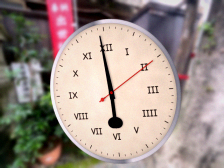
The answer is 5.59.10
